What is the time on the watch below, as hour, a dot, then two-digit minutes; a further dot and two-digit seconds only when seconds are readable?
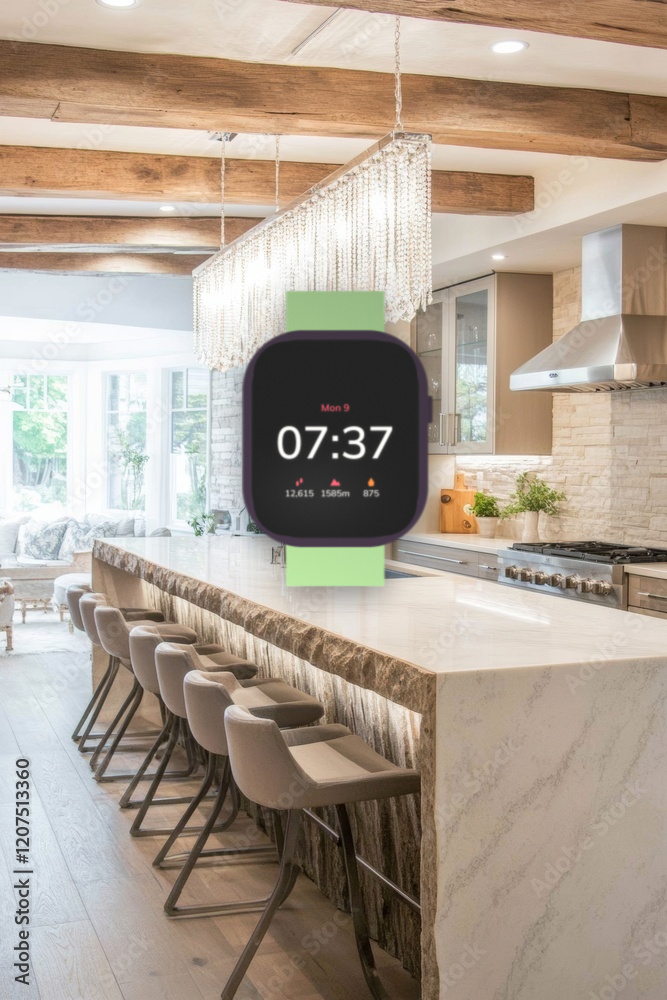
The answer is 7.37
